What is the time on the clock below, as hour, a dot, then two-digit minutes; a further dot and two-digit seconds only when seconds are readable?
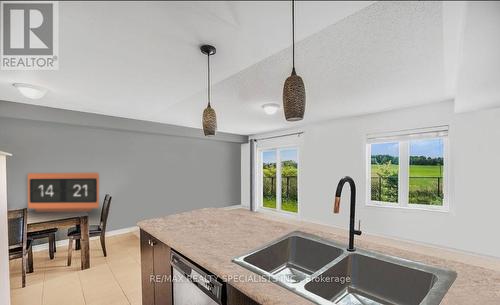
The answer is 14.21
